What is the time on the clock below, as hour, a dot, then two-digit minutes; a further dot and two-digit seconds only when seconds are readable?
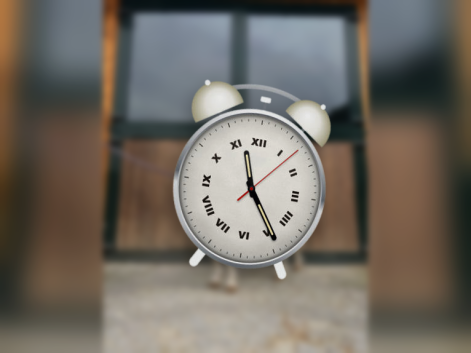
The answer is 11.24.07
